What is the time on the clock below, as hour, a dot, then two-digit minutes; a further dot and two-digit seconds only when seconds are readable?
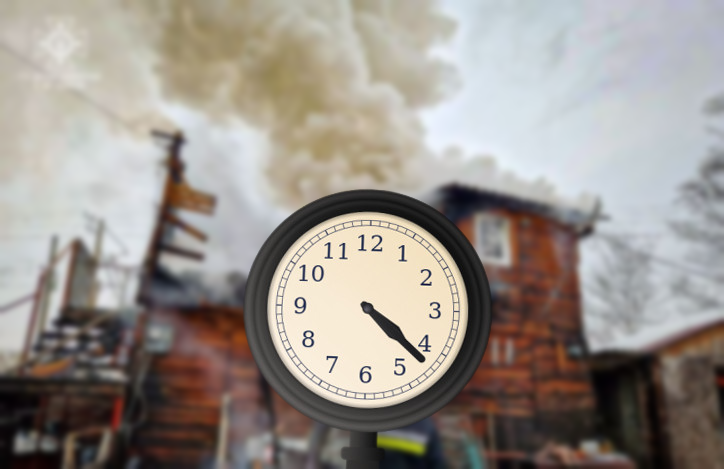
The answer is 4.22
